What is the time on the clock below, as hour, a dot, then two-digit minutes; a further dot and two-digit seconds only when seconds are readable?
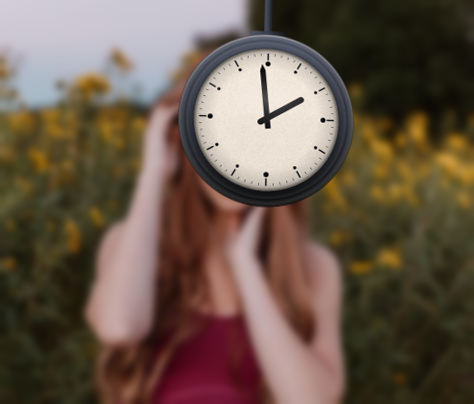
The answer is 1.59
